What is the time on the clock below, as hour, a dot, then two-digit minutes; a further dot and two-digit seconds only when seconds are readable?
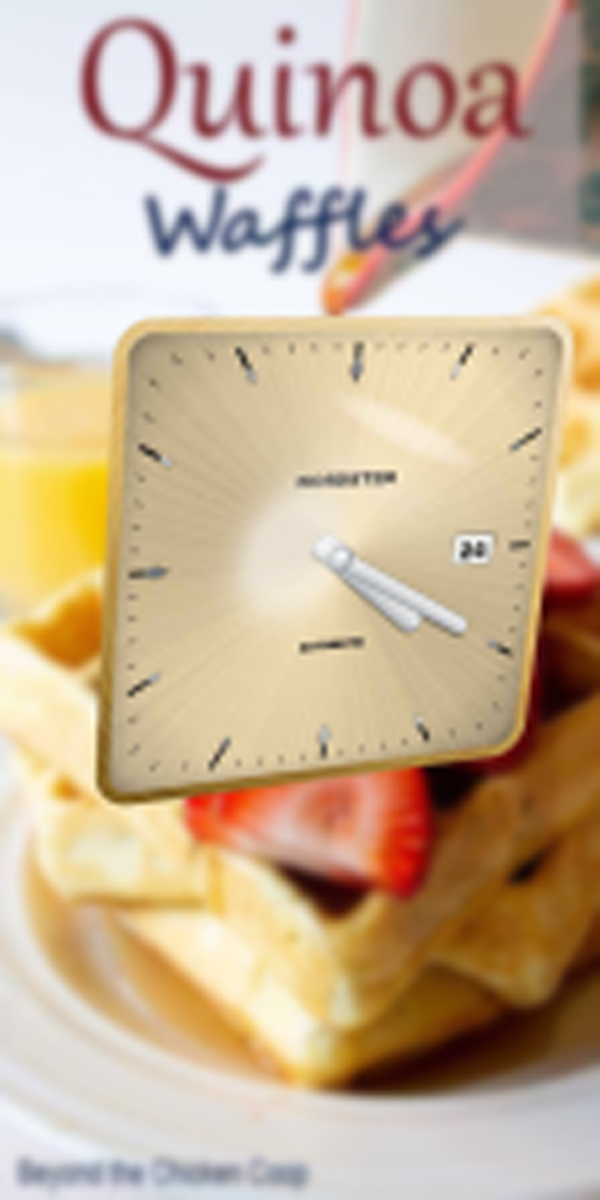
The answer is 4.20
